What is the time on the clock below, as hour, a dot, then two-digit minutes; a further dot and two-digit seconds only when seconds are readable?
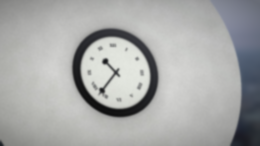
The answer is 10.37
